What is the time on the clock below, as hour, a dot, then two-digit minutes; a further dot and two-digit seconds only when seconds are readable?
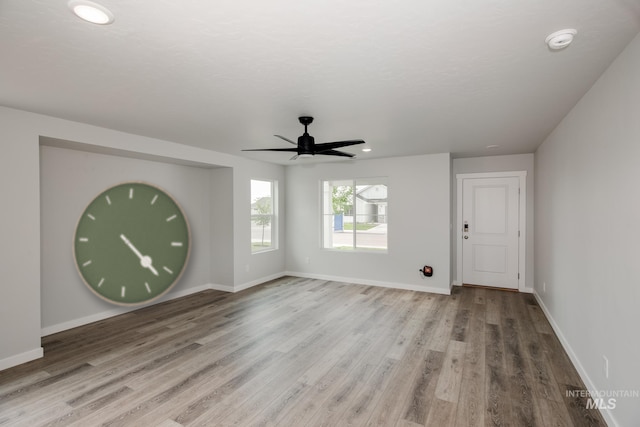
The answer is 4.22
